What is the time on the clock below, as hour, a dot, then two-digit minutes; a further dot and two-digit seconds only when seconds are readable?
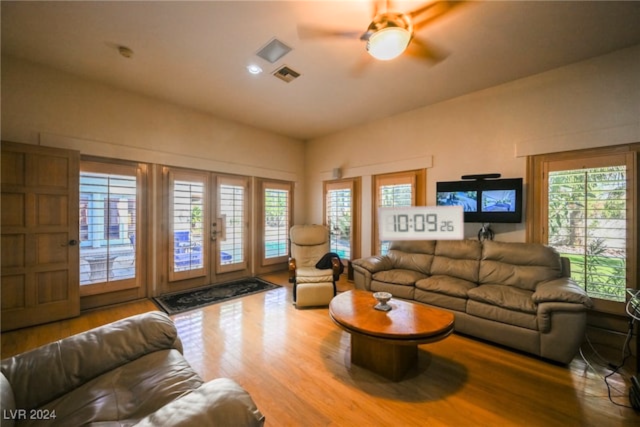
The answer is 10.09
